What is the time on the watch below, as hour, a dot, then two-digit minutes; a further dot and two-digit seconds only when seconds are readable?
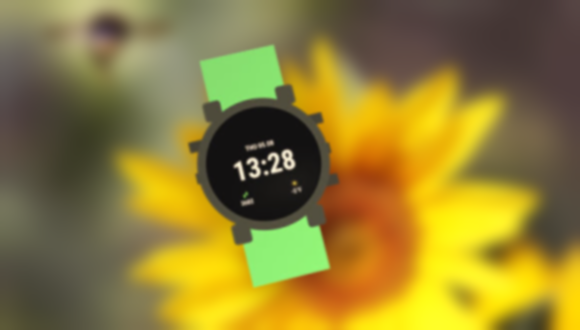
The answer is 13.28
